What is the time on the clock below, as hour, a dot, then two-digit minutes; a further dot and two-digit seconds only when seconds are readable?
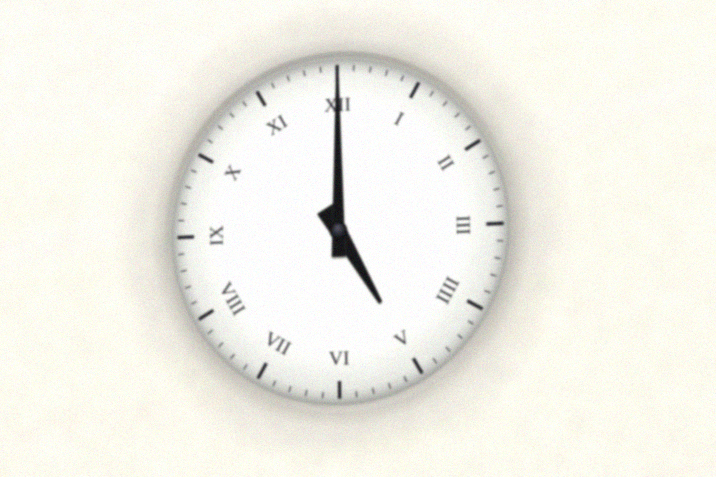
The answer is 5.00
